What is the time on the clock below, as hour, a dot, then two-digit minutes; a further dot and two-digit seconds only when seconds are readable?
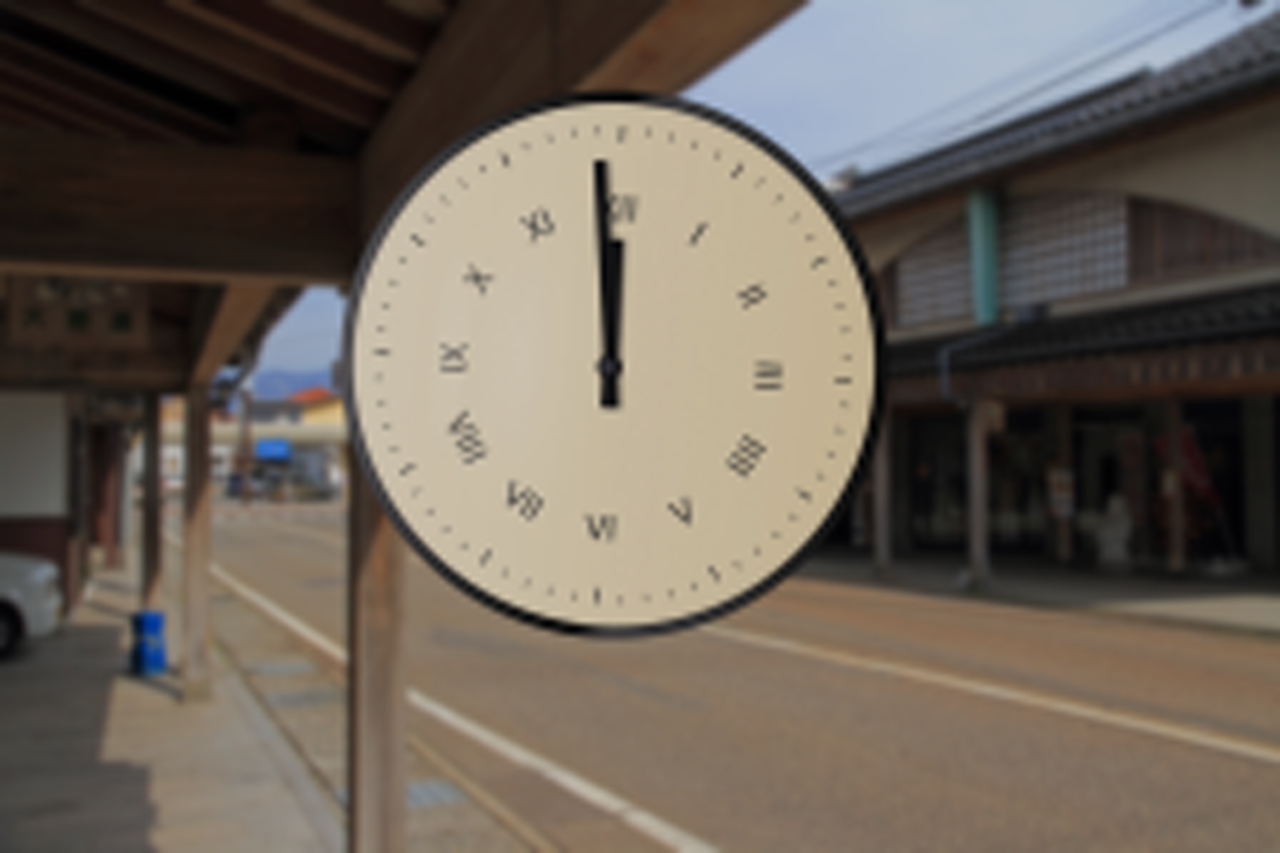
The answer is 11.59
